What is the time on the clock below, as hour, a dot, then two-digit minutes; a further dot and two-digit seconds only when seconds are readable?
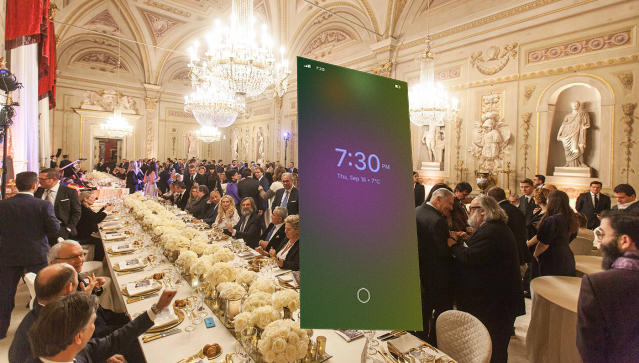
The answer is 7.30
